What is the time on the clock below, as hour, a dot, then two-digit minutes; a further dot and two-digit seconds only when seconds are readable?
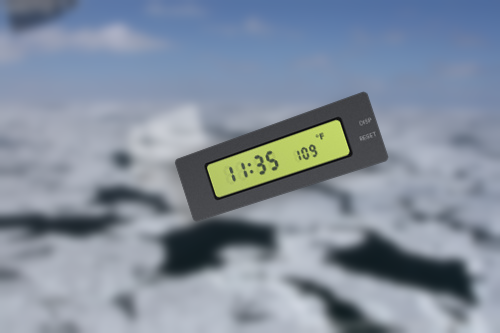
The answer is 11.35
